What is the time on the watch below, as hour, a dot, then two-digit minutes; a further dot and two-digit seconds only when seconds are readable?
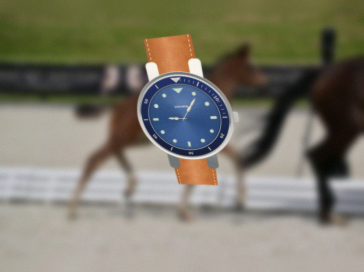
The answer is 9.06
